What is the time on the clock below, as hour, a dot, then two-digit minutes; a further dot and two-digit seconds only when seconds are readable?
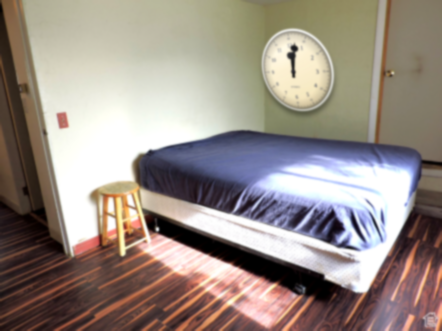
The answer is 12.02
